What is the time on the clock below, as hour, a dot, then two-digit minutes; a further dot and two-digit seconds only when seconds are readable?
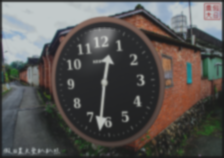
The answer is 12.32
